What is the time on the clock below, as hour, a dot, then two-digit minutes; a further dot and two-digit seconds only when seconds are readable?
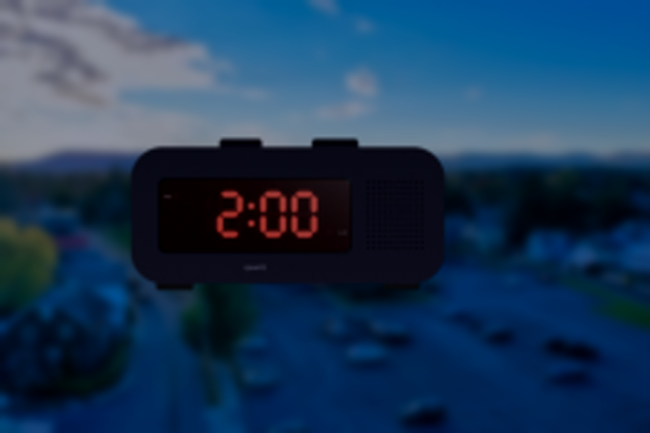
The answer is 2.00
